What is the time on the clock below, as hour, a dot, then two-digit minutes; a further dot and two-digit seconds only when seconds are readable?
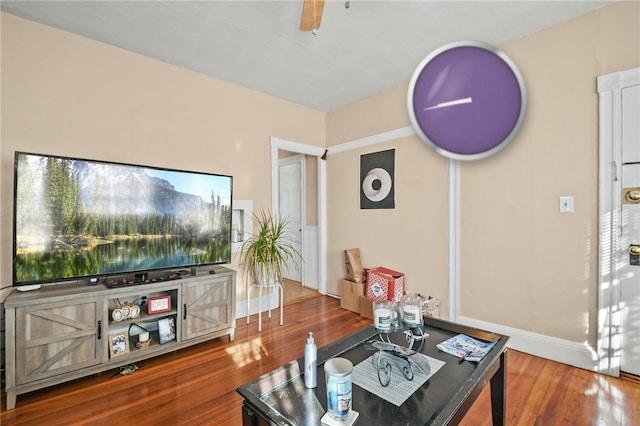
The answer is 8.43
